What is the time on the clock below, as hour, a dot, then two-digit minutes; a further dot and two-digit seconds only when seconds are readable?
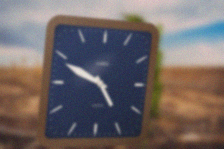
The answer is 4.49
